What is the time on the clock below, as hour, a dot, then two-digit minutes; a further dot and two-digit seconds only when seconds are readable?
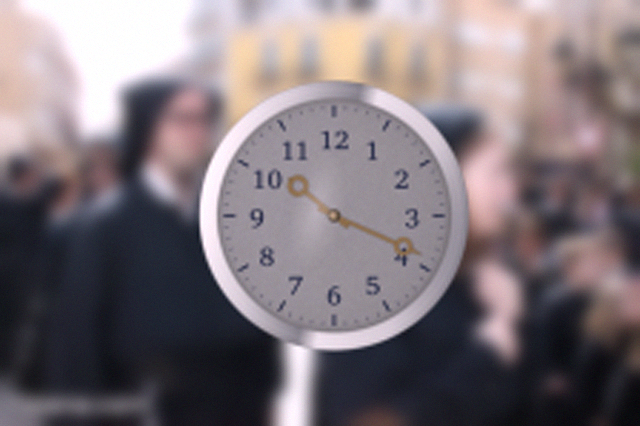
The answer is 10.19
